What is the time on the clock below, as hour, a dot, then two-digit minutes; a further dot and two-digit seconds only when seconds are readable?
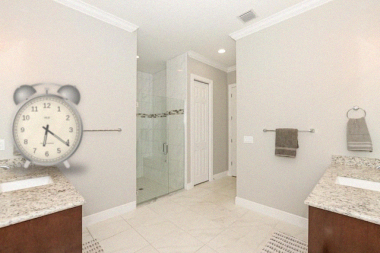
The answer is 6.21
